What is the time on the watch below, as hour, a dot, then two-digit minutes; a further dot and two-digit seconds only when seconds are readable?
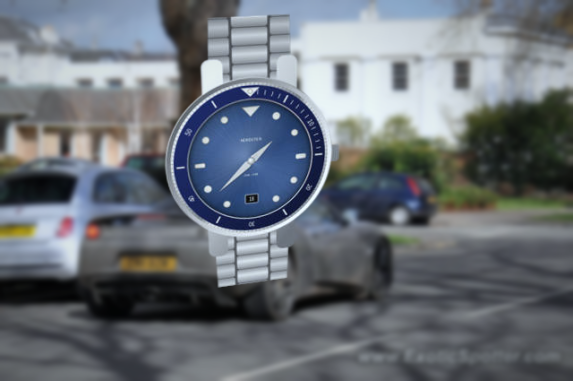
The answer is 1.38
